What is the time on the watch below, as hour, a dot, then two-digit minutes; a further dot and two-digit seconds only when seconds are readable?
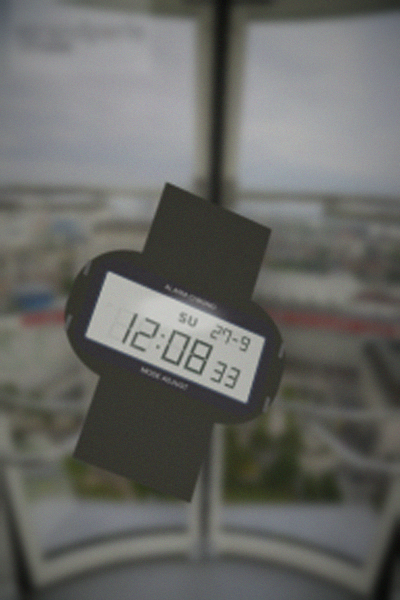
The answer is 12.08.33
